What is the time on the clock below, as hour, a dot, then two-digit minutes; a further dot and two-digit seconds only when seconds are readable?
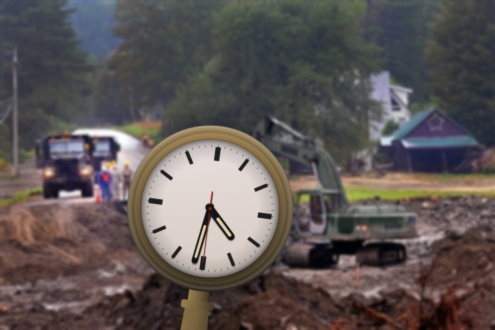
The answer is 4.31.30
